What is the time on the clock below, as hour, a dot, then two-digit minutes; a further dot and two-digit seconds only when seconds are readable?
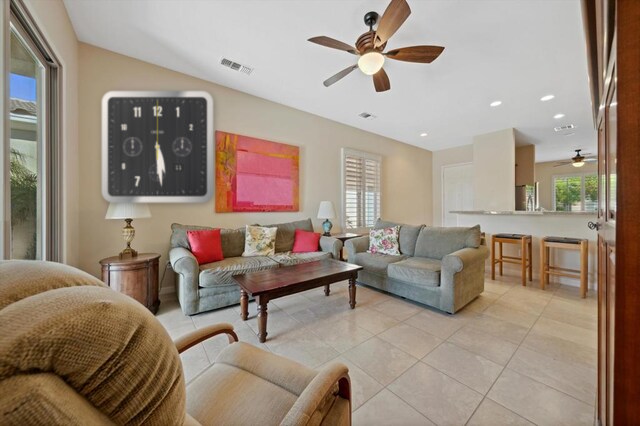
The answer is 5.29
